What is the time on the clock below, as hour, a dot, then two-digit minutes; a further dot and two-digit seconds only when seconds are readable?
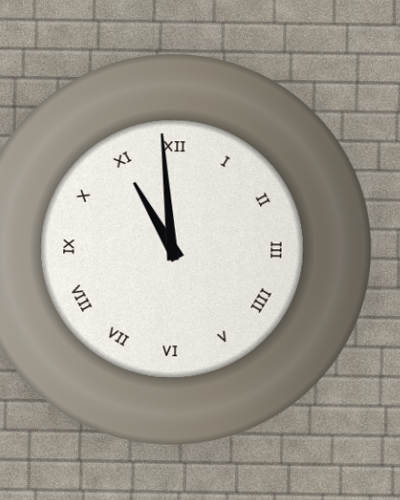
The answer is 10.59
